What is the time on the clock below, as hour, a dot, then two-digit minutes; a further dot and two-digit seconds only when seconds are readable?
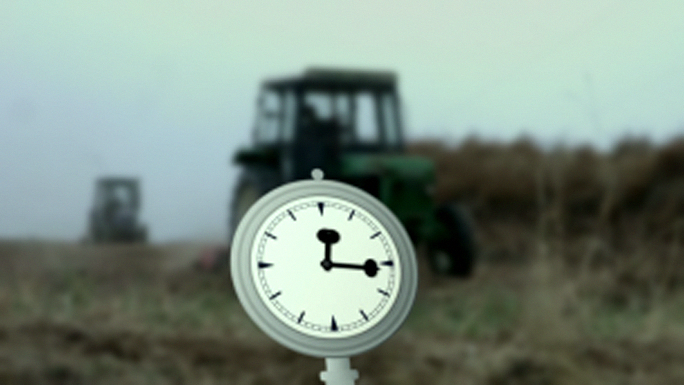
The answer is 12.16
